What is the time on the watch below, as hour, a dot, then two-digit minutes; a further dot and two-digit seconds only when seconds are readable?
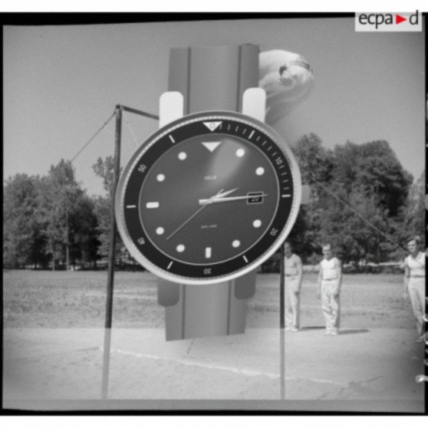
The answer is 2.14.38
